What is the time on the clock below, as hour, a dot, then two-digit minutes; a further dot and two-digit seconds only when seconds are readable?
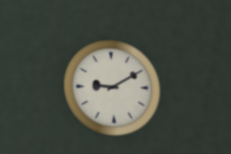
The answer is 9.10
